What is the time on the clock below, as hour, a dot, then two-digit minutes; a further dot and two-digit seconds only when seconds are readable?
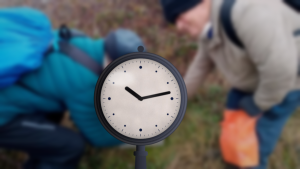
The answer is 10.13
